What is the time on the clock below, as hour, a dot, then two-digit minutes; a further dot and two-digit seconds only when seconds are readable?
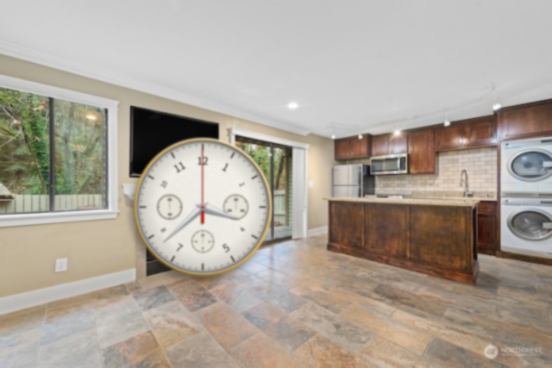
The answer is 3.38
